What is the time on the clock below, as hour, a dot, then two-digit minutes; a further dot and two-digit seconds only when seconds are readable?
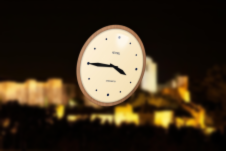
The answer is 3.45
